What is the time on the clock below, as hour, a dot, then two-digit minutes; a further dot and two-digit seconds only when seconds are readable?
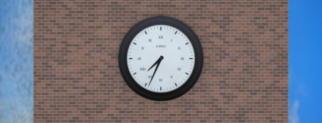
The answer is 7.34
